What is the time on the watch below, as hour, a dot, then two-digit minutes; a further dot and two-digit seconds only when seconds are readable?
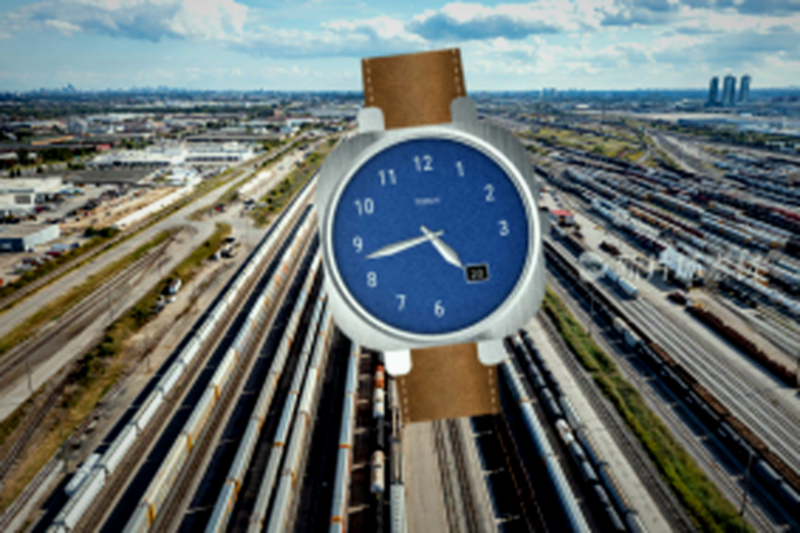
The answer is 4.43
